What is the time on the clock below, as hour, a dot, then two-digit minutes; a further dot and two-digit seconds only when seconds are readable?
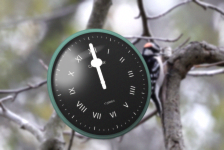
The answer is 12.00
